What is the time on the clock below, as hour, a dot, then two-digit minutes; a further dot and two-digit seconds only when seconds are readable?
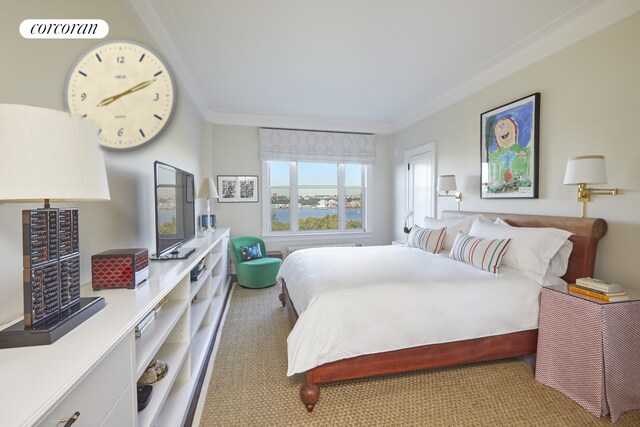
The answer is 8.11
